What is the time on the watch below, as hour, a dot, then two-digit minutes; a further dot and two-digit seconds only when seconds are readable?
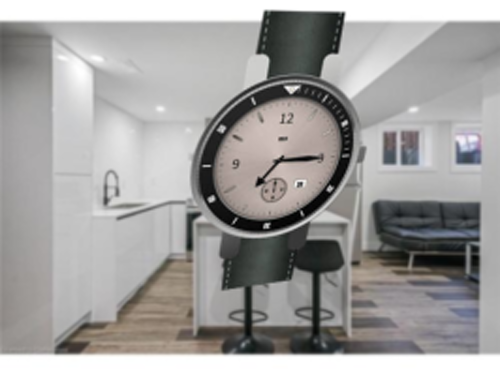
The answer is 7.15
